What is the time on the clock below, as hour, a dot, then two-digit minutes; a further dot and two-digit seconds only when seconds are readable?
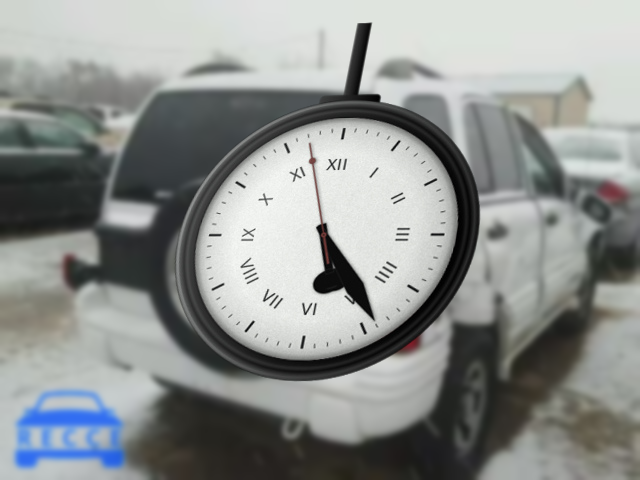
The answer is 5.23.57
